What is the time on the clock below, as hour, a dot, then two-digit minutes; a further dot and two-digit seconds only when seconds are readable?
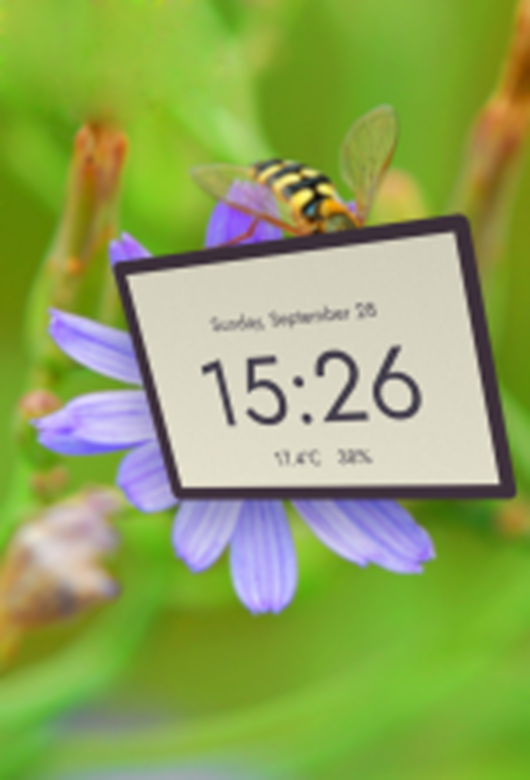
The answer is 15.26
